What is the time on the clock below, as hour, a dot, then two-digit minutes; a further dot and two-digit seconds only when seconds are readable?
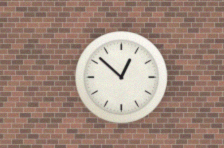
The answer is 12.52
